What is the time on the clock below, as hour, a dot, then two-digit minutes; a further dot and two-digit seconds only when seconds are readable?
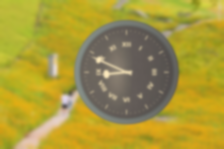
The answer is 8.49
